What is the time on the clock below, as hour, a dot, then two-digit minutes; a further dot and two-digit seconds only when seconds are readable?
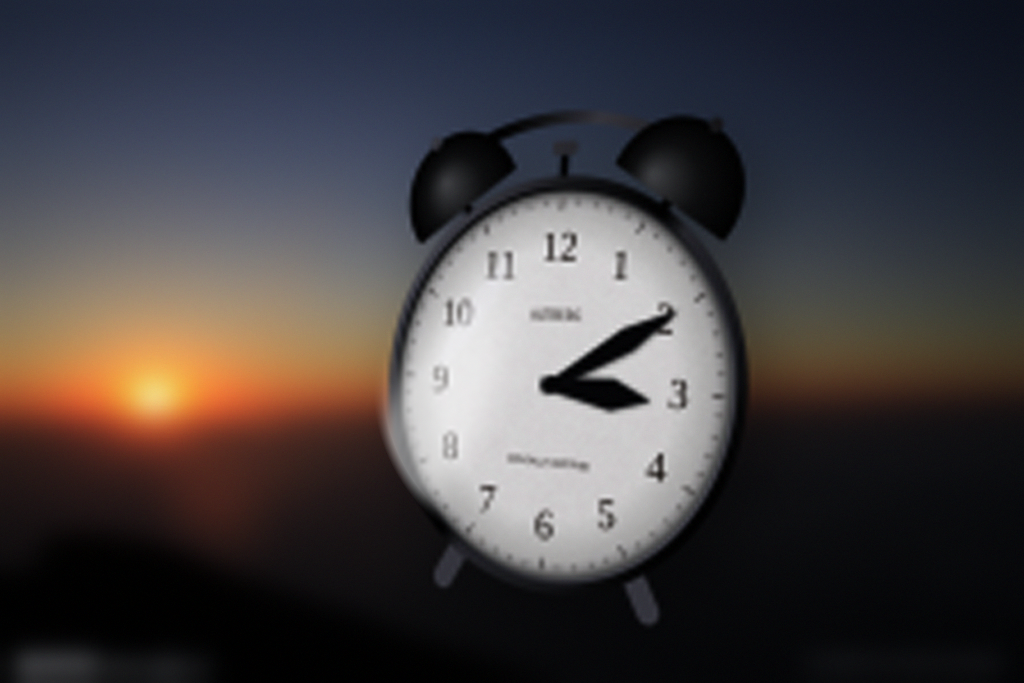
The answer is 3.10
